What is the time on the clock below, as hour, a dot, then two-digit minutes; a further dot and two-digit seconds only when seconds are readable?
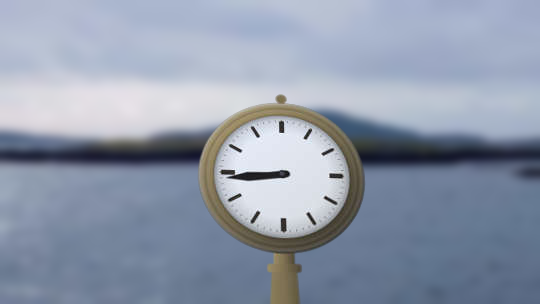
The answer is 8.44
